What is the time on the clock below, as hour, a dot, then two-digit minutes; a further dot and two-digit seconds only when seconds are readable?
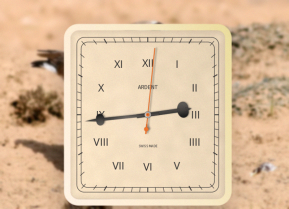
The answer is 2.44.01
